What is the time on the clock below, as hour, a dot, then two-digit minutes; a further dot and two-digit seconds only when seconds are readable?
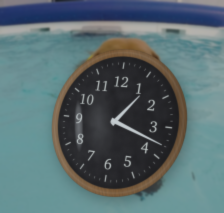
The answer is 1.18
